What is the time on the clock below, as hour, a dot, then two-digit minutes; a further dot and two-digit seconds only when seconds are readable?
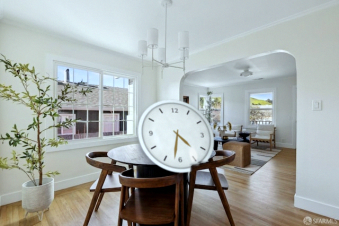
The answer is 4.32
